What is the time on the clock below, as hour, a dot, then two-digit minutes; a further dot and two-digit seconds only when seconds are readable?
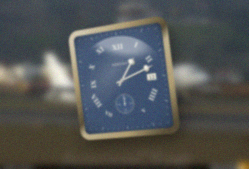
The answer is 1.12
